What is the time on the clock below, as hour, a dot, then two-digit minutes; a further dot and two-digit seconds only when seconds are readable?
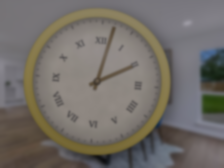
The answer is 2.02
